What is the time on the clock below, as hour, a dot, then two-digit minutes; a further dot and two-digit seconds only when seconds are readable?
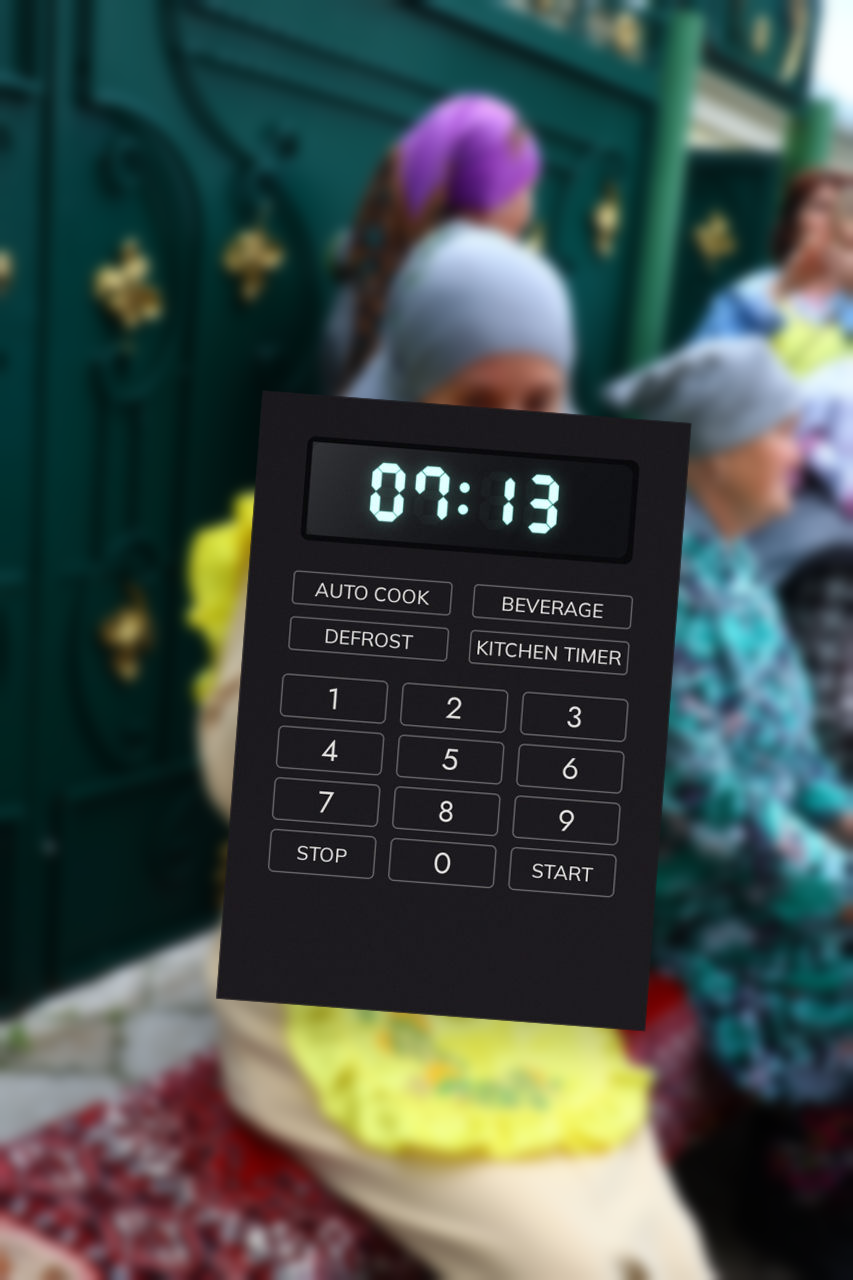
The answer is 7.13
